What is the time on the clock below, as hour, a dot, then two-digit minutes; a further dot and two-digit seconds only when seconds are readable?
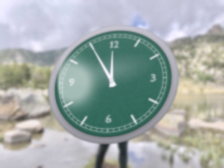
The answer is 11.55
